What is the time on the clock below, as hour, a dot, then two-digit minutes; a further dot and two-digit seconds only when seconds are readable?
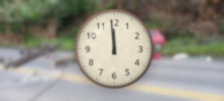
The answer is 11.59
